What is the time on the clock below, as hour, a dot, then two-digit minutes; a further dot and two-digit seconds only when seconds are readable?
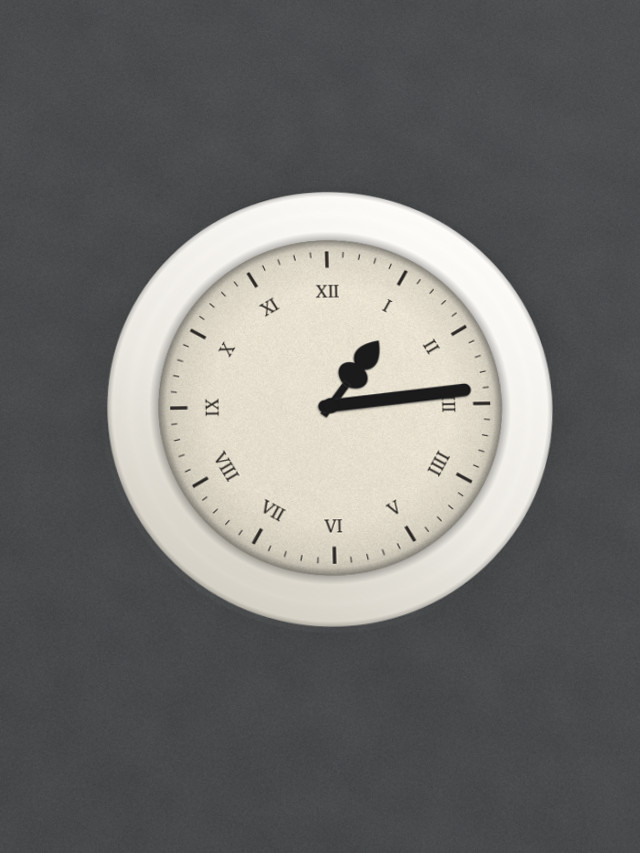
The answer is 1.14
